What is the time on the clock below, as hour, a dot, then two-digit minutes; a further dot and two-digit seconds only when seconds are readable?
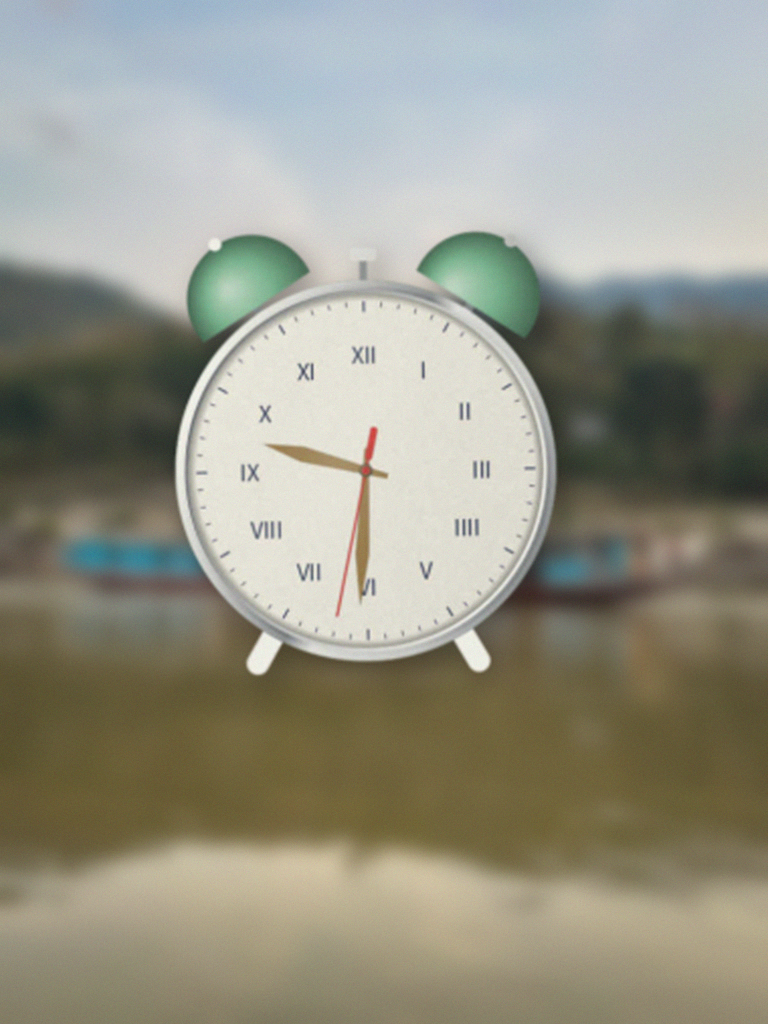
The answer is 9.30.32
